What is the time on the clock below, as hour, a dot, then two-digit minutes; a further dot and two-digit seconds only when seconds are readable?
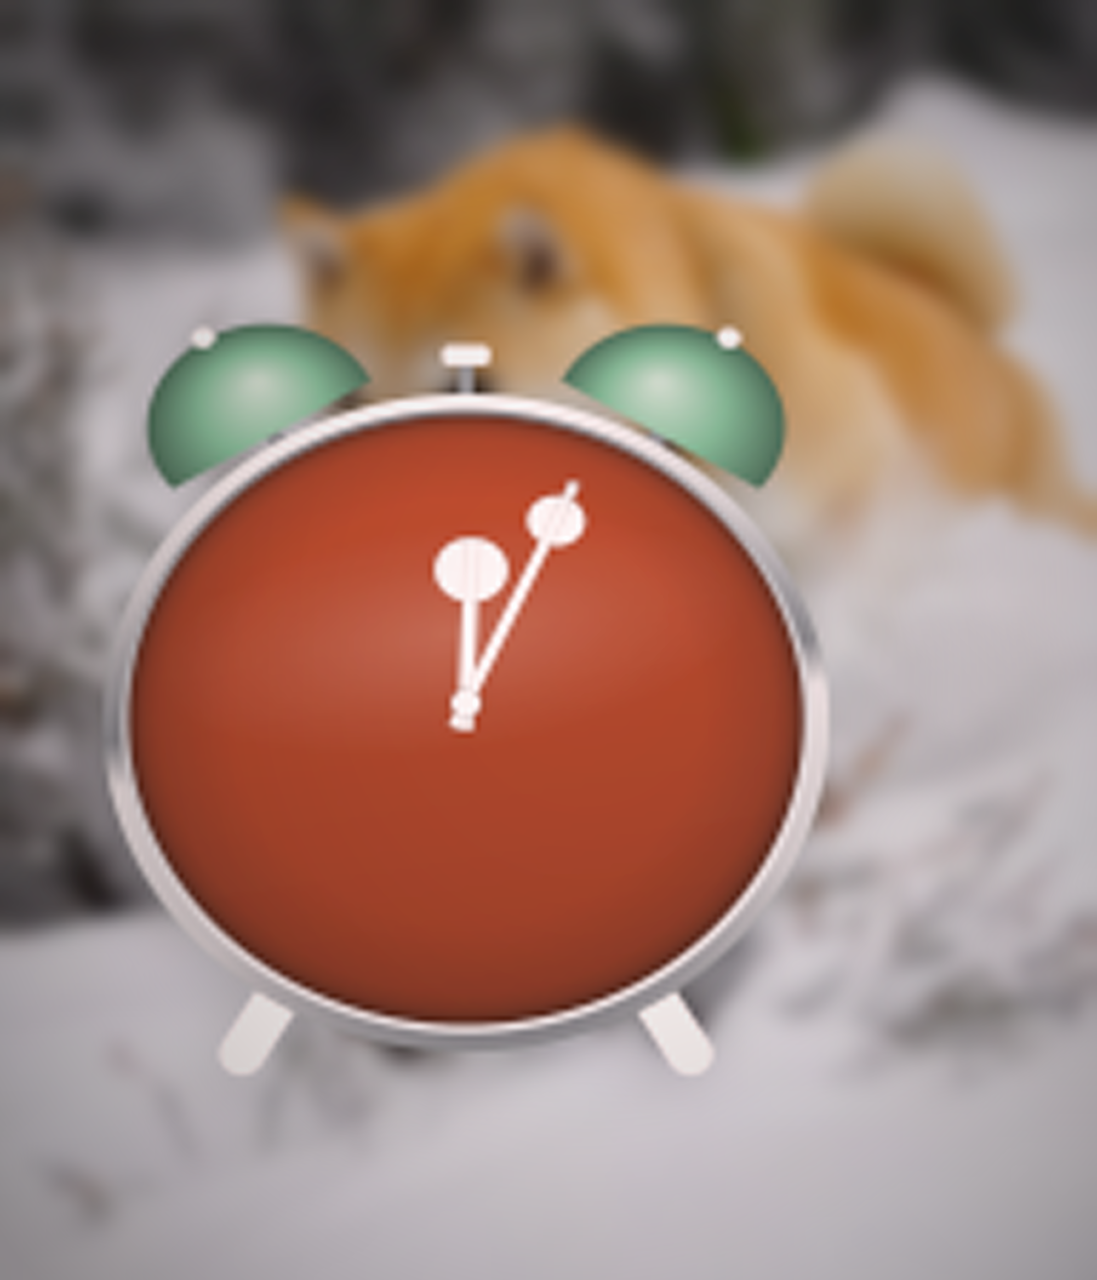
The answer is 12.04
